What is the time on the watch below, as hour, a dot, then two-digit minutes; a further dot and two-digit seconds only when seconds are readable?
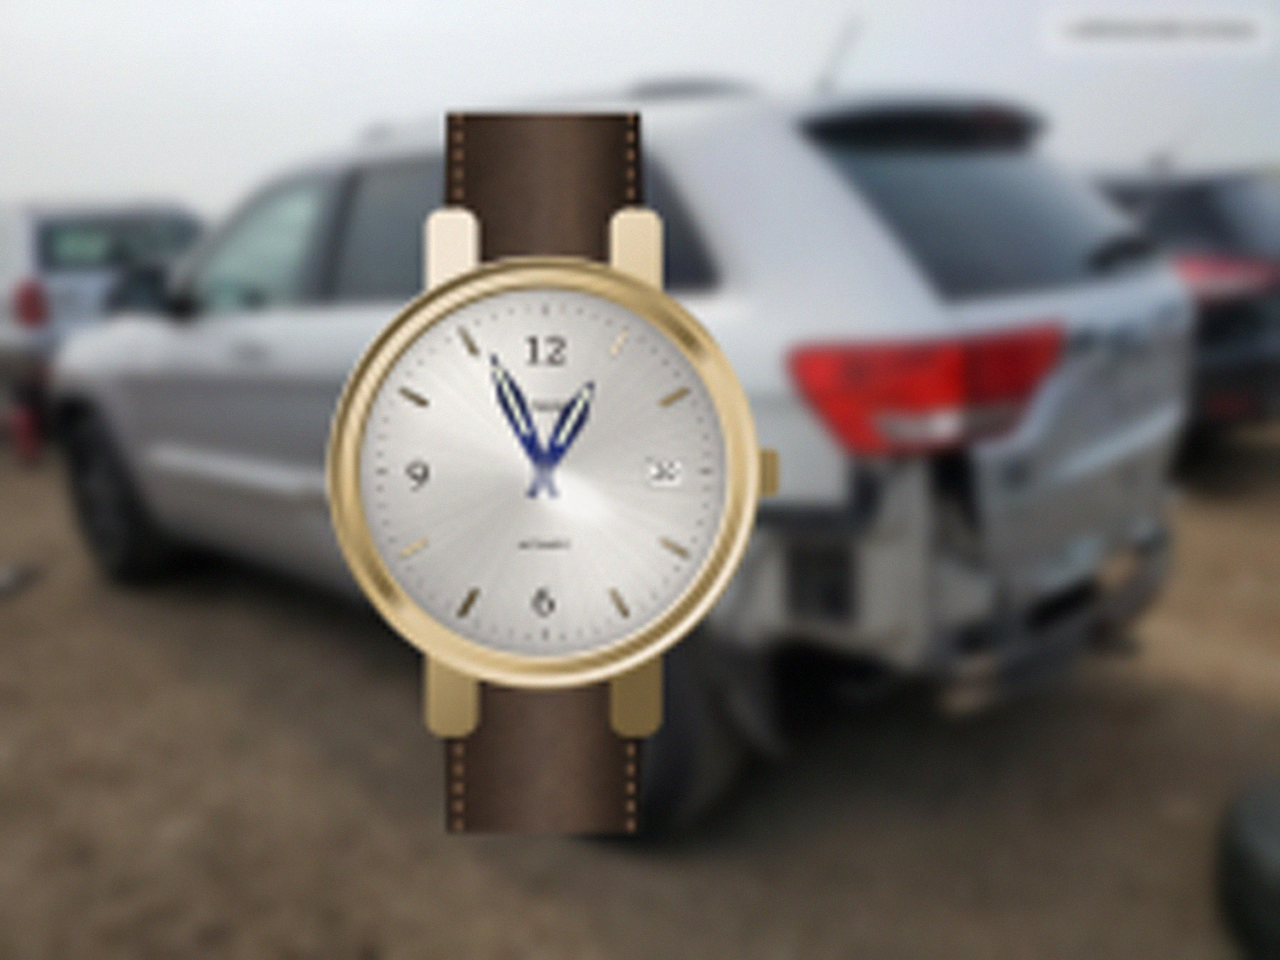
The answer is 12.56
